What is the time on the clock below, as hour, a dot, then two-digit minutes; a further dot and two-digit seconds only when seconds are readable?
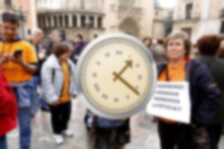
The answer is 1.21
